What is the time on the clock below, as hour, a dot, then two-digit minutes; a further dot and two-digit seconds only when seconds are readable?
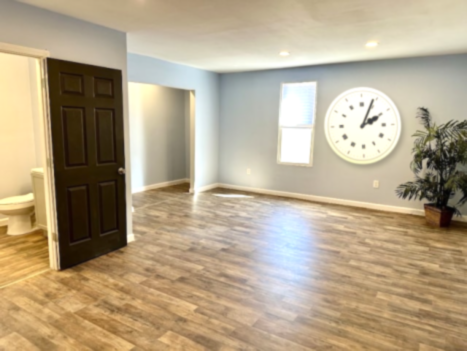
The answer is 2.04
